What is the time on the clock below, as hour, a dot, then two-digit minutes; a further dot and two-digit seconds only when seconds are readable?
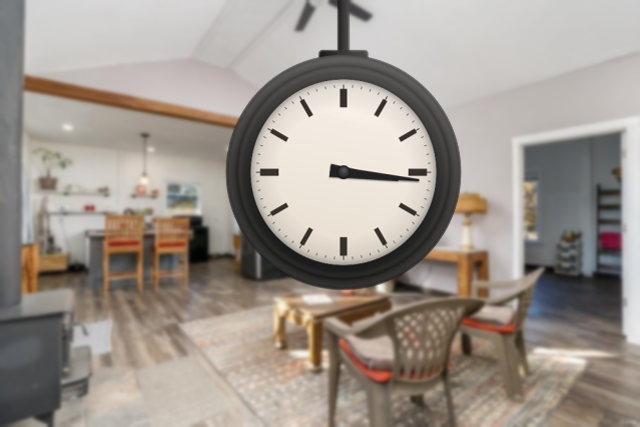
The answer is 3.16
